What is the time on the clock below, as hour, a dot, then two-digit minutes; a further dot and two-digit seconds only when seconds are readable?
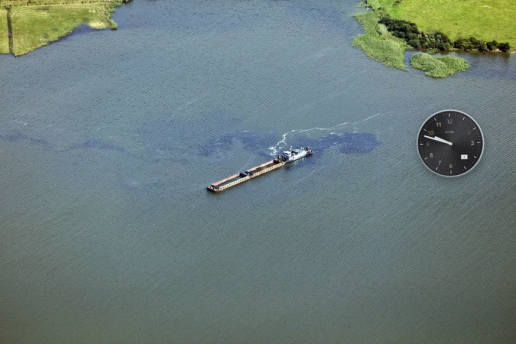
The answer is 9.48
